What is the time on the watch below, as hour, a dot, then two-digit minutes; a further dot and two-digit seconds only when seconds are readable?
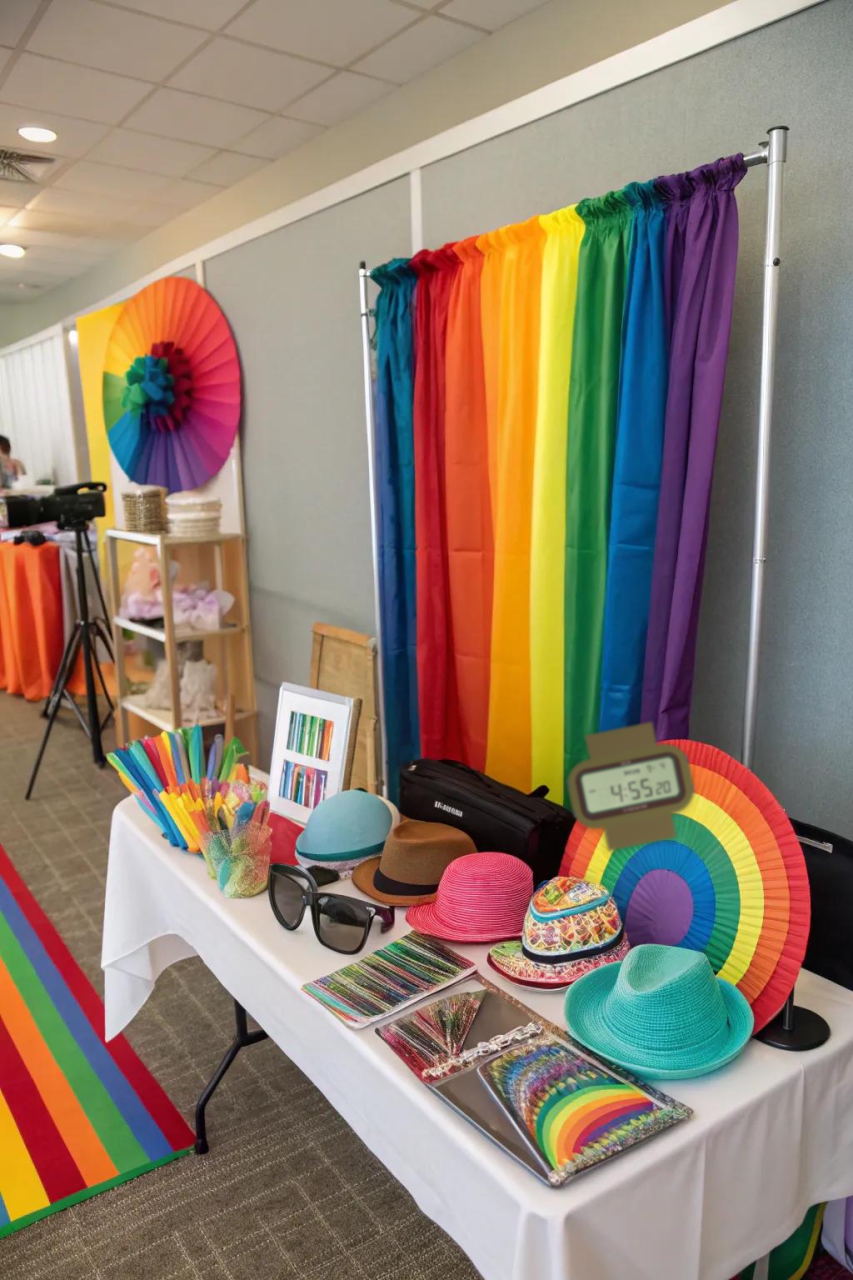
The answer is 4.55
